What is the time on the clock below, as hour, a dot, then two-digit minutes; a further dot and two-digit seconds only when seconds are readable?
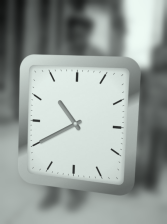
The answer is 10.40
